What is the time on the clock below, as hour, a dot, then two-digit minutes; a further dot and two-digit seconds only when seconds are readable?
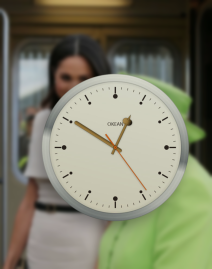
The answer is 12.50.24
